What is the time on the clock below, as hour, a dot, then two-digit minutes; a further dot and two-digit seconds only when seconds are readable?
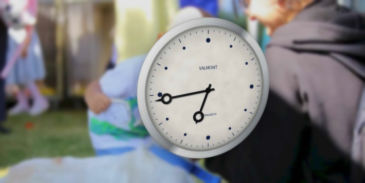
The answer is 6.44
